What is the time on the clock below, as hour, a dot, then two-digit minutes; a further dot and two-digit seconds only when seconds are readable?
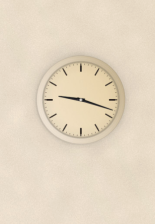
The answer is 9.18
